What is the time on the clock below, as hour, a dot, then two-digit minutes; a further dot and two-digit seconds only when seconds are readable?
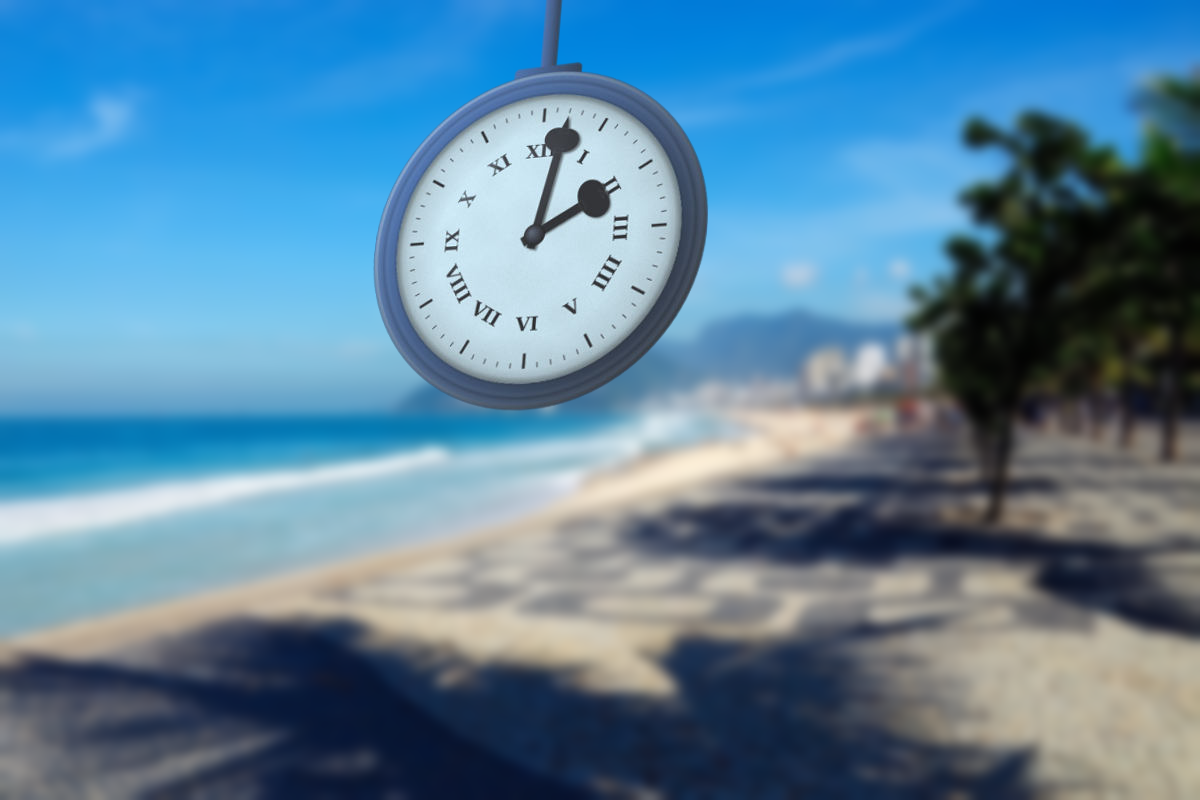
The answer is 2.02
